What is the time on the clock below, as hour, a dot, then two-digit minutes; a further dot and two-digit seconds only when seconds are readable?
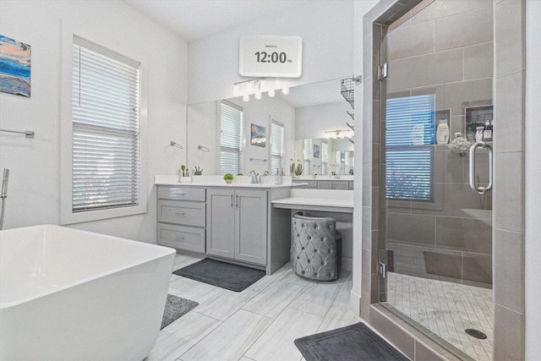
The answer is 12.00
